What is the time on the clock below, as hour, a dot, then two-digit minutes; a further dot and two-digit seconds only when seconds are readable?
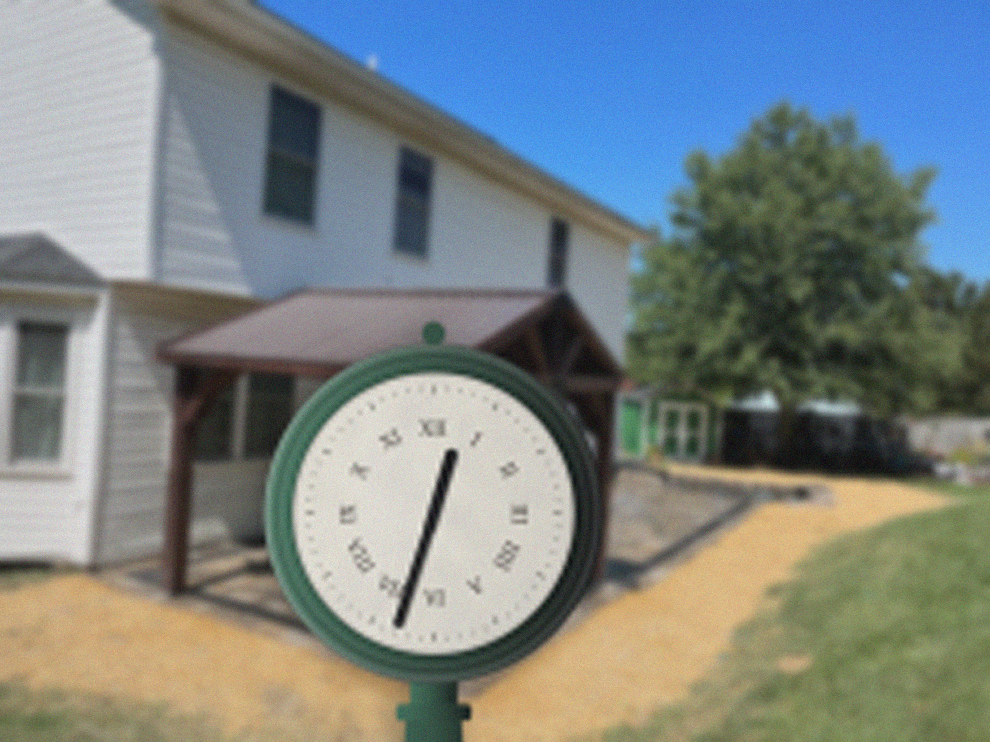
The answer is 12.33
